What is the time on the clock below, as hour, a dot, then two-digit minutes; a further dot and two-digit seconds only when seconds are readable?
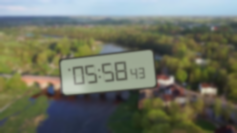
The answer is 5.58
